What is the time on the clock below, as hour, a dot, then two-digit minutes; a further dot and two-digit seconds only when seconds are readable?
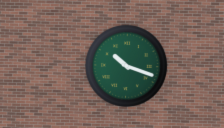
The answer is 10.18
